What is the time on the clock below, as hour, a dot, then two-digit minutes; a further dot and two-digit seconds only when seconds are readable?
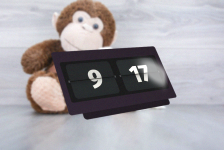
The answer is 9.17
